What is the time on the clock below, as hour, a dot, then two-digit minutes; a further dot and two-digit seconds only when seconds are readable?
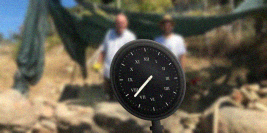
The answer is 7.38
